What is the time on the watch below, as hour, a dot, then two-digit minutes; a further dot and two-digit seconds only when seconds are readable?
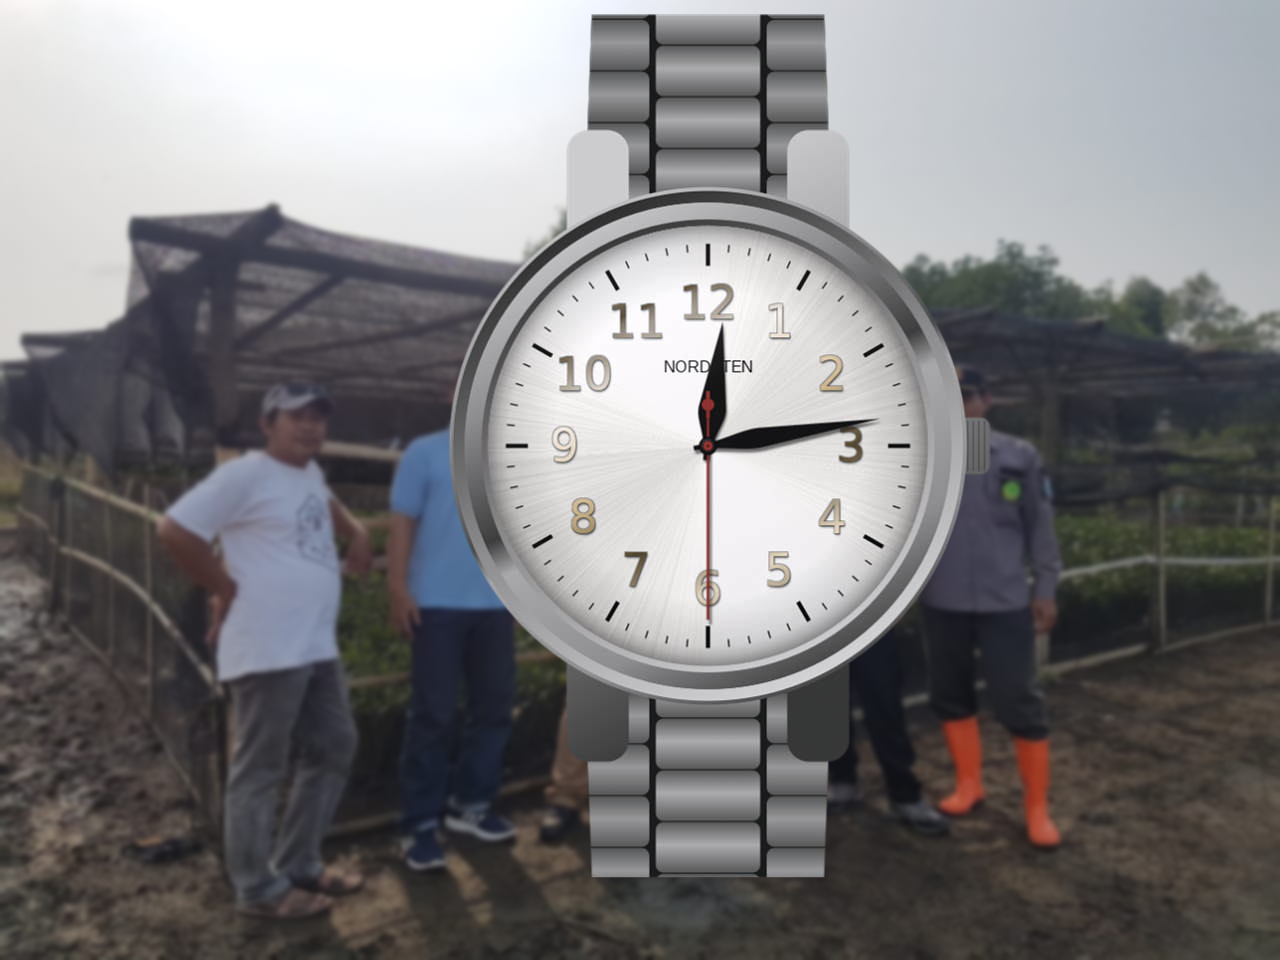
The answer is 12.13.30
